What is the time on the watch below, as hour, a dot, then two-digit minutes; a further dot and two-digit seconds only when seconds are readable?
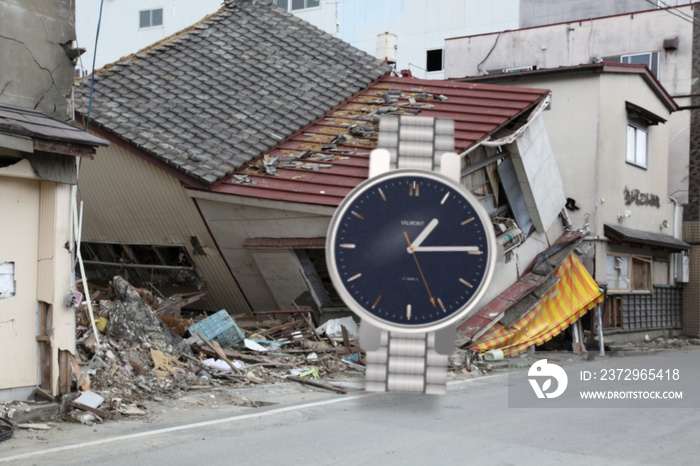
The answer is 1.14.26
